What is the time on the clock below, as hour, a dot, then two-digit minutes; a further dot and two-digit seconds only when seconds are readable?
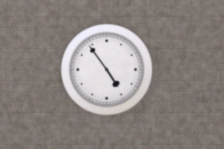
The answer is 4.54
